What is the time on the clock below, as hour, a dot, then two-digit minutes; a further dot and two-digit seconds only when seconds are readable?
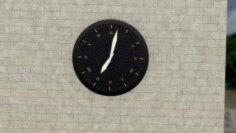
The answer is 7.02
